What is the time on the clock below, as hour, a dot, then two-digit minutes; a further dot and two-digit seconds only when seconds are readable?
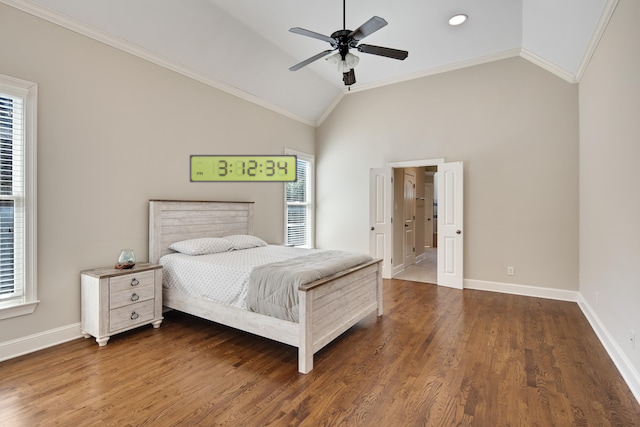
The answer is 3.12.34
